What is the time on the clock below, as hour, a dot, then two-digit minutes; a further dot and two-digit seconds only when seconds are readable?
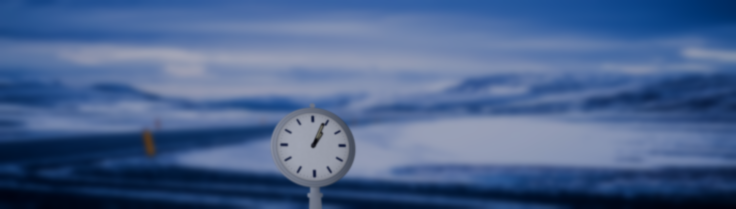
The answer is 1.04
